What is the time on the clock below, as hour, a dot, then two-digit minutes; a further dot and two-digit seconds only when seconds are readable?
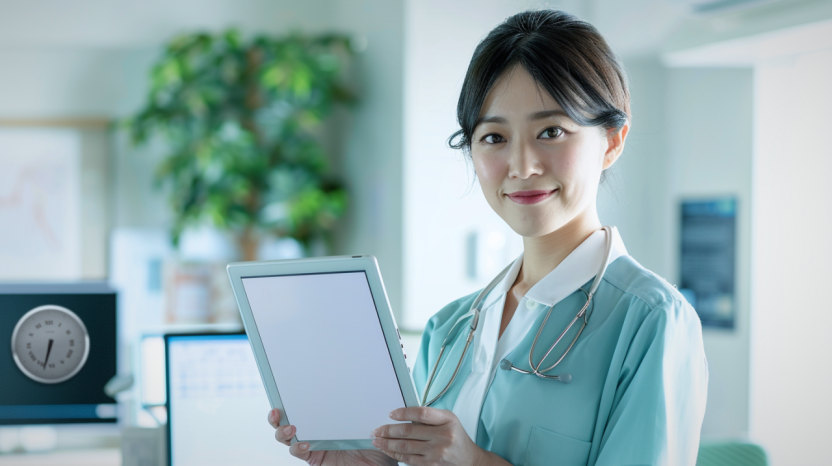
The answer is 6.33
